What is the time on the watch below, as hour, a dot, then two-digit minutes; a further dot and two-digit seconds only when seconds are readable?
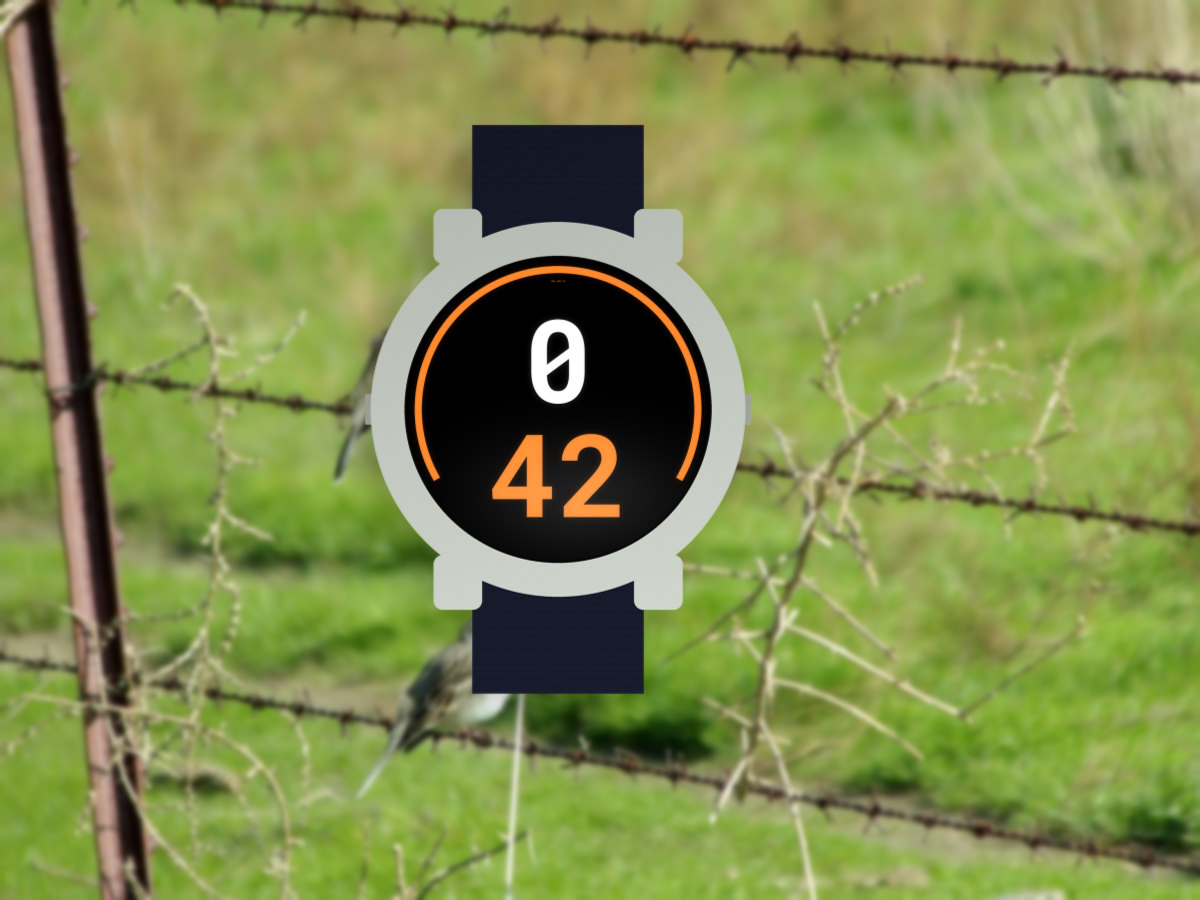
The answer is 0.42
